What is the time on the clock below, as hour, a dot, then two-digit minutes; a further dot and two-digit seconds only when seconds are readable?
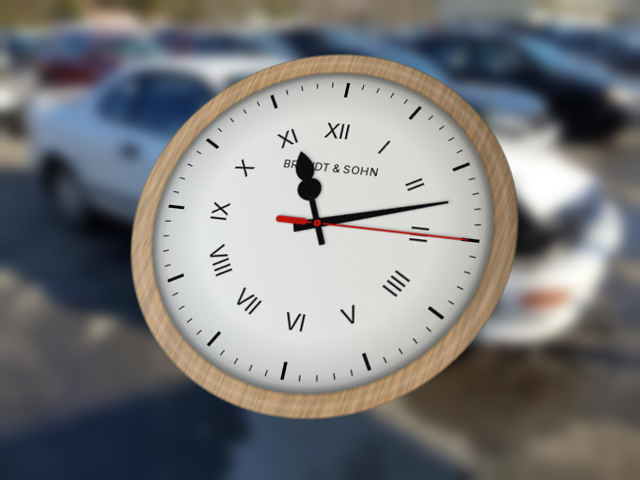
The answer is 11.12.15
